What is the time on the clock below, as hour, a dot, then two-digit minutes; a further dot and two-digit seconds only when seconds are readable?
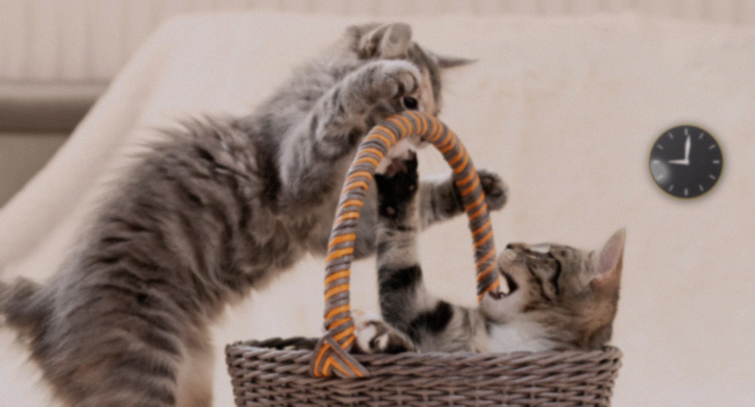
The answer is 9.01
